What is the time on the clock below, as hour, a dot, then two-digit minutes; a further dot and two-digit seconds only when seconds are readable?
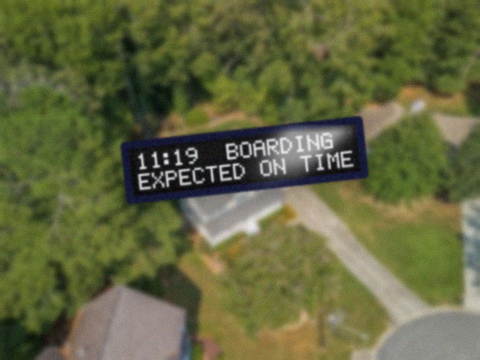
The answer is 11.19
